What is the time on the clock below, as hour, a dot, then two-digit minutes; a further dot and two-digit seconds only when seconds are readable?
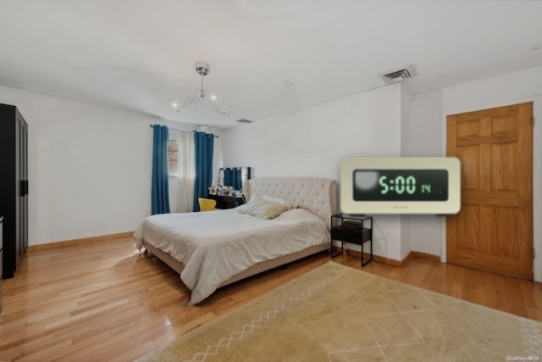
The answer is 5.00
